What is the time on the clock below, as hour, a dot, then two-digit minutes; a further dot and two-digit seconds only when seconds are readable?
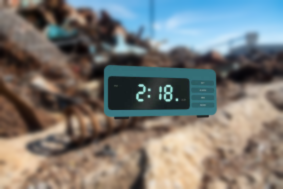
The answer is 2.18
